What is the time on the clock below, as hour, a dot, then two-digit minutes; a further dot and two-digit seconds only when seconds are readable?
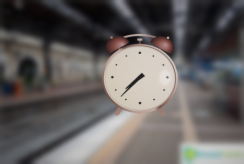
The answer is 7.37
